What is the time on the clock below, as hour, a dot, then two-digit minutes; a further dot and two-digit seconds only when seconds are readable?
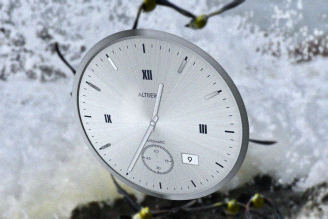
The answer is 12.35
